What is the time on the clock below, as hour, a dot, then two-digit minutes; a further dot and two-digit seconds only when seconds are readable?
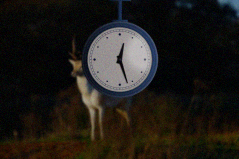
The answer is 12.27
